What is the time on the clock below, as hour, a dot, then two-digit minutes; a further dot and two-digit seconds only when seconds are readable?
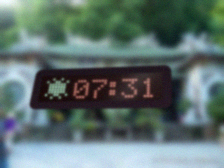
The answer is 7.31
